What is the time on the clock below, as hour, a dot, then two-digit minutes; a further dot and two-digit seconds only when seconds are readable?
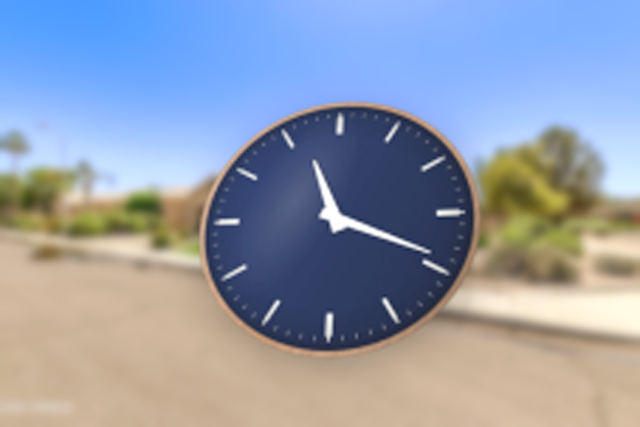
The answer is 11.19
